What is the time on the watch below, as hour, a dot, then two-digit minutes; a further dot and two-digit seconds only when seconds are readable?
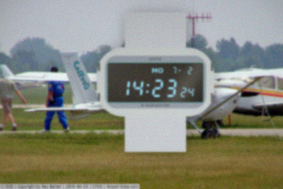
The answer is 14.23
